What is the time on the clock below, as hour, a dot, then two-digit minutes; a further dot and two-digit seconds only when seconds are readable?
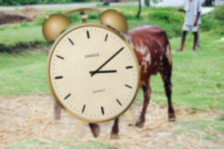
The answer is 3.10
